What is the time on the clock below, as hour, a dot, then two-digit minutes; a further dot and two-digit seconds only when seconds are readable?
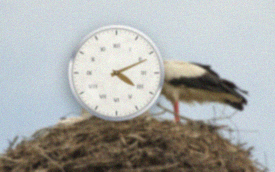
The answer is 4.11
